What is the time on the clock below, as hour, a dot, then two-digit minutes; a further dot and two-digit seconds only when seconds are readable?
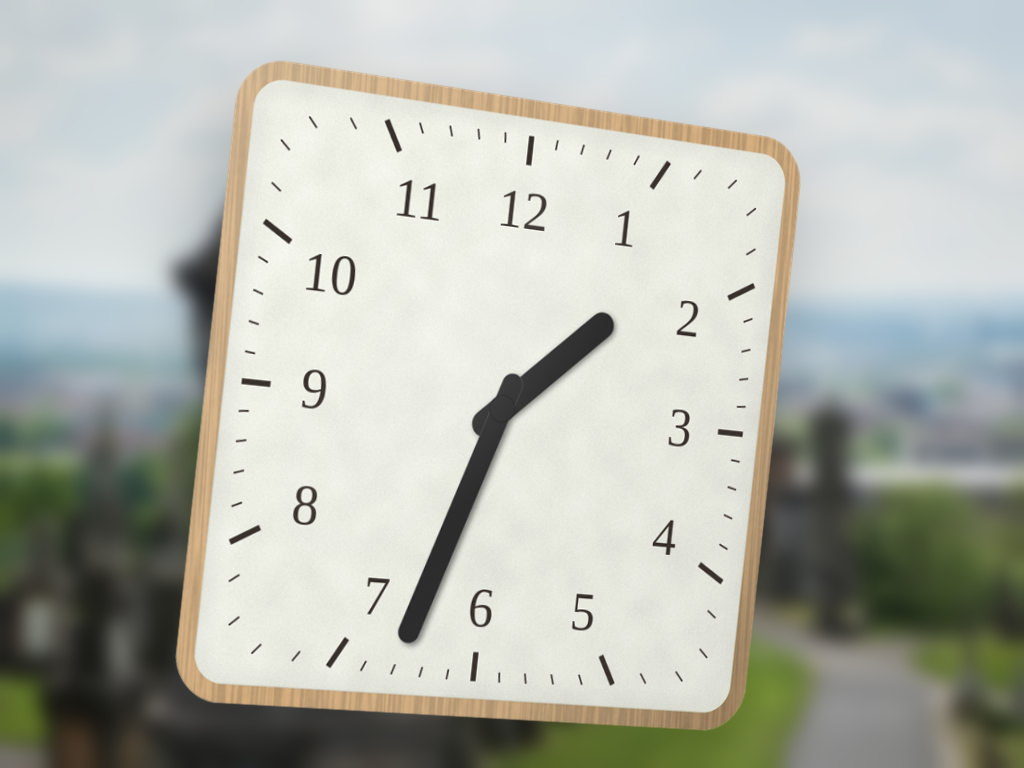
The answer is 1.33
